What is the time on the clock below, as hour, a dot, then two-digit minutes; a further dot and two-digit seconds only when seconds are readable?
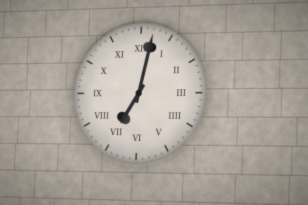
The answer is 7.02
